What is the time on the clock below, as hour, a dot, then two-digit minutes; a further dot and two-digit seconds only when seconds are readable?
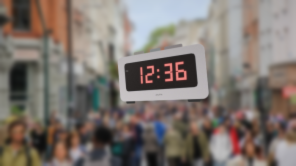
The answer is 12.36
